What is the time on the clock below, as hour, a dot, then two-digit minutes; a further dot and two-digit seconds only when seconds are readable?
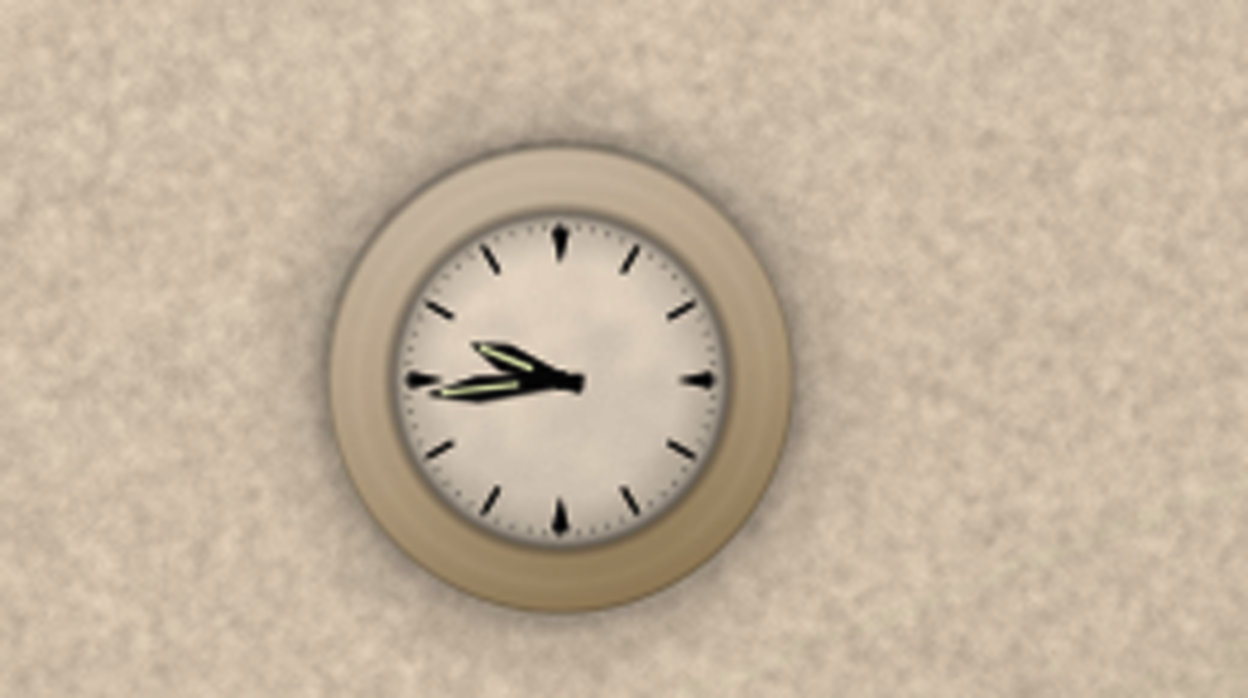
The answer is 9.44
